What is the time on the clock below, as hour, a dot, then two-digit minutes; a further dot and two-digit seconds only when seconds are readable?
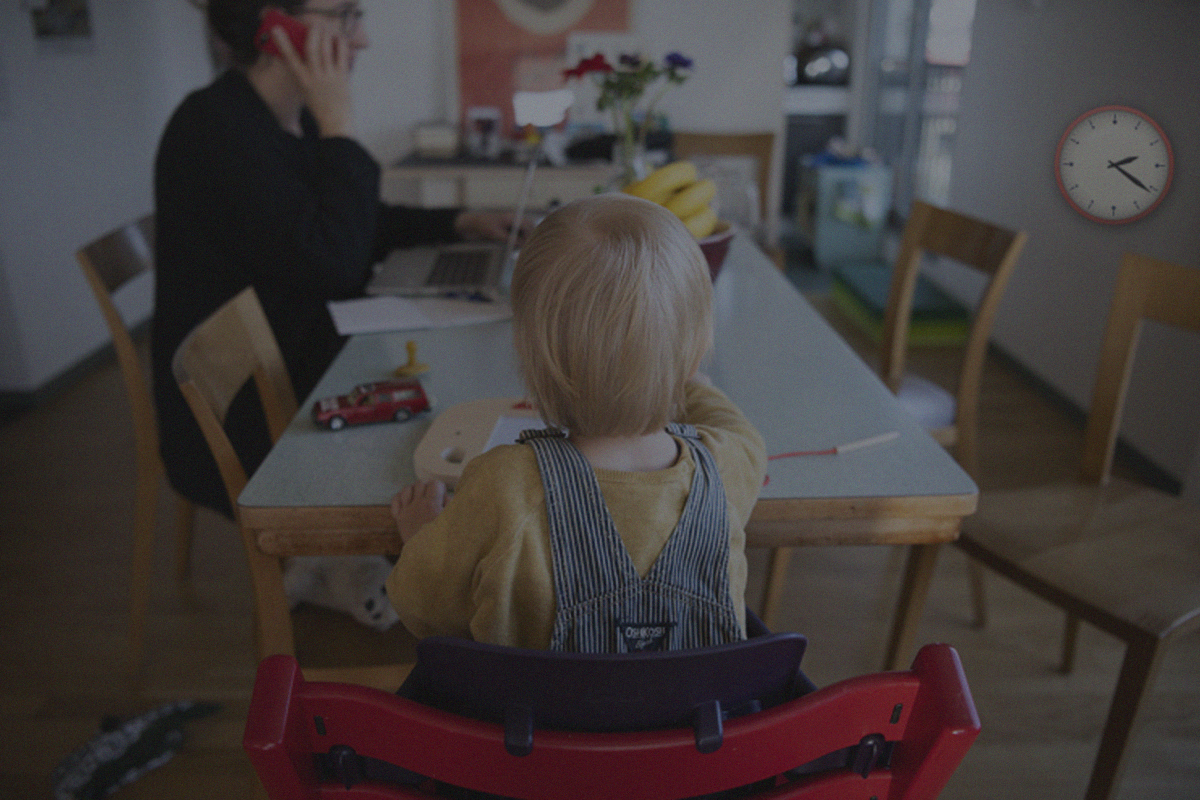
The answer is 2.21
